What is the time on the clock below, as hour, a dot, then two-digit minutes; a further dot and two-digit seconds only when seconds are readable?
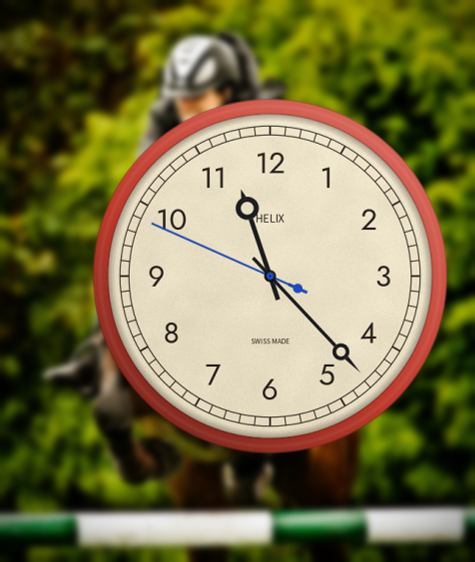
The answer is 11.22.49
